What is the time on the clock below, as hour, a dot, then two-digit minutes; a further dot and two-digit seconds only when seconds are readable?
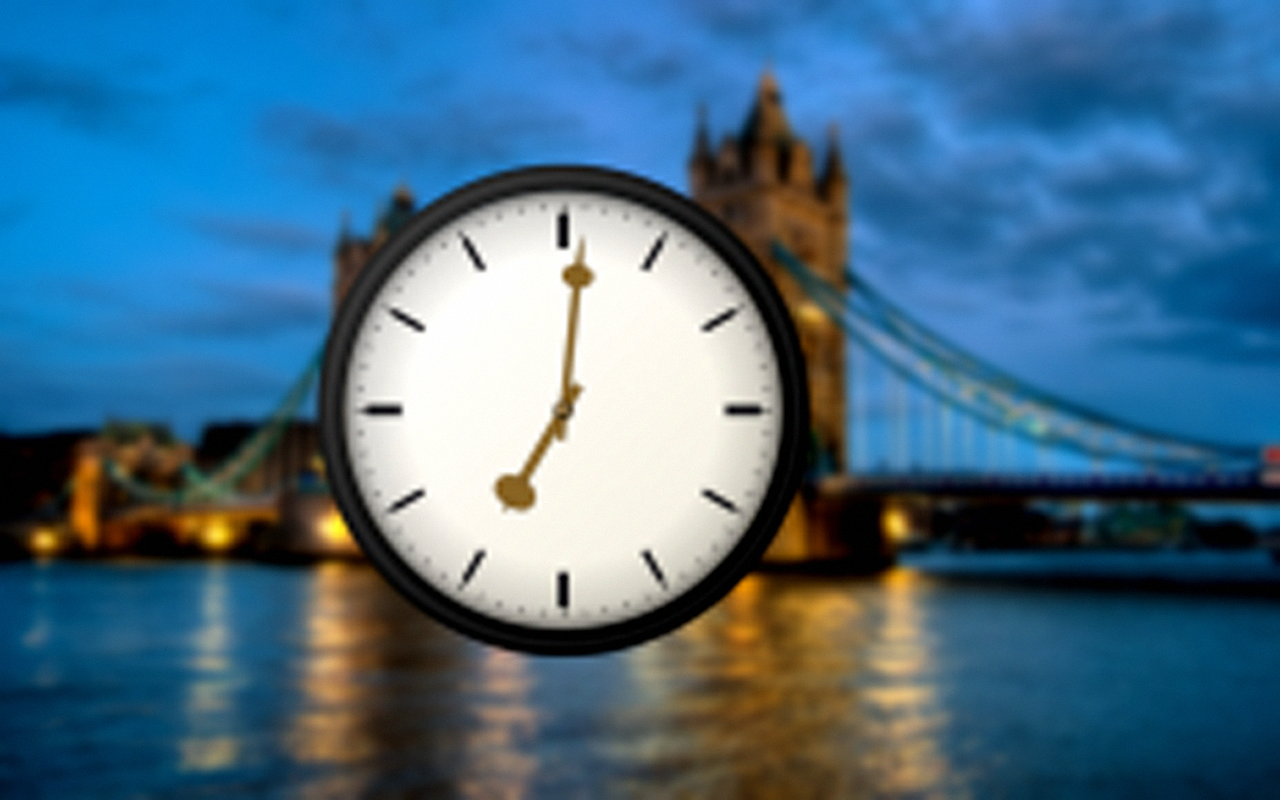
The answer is 7.01
